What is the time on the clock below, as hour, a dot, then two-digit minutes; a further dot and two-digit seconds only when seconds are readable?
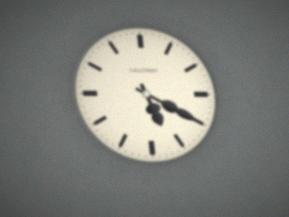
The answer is 5.20
